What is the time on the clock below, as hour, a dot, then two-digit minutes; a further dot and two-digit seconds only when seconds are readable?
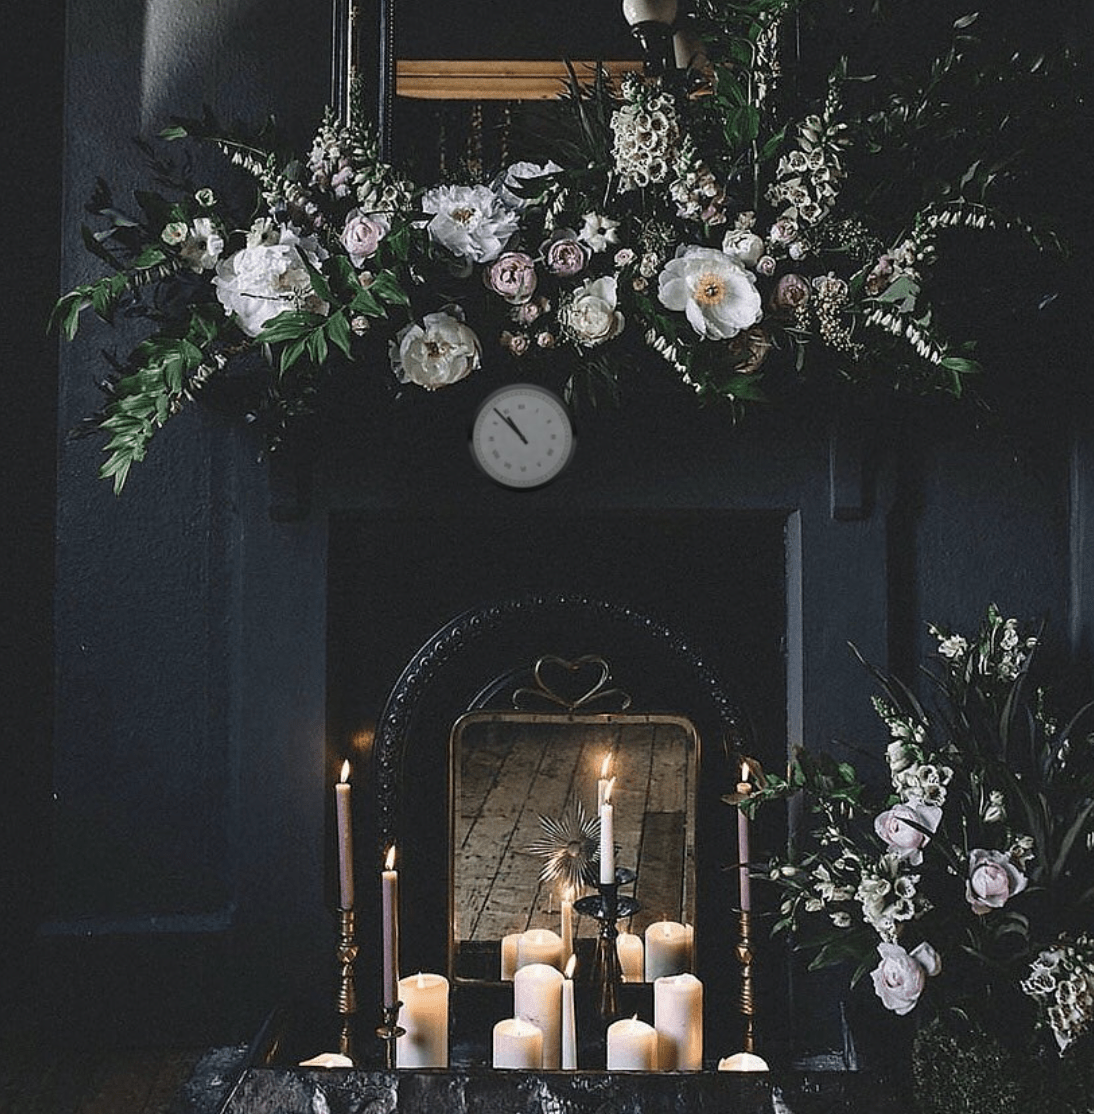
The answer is 10.53
